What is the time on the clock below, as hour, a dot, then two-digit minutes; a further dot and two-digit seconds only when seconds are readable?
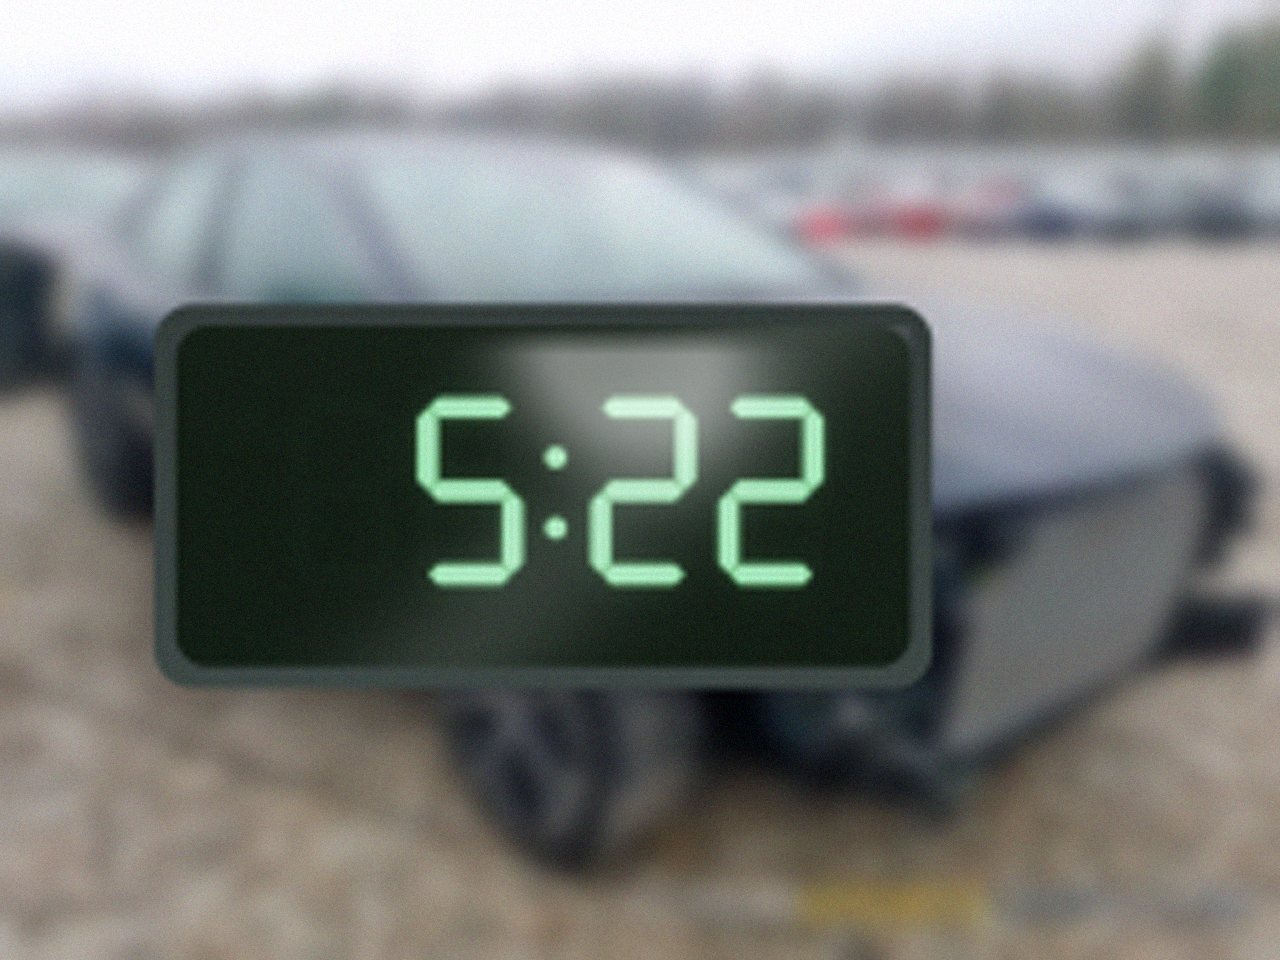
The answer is 5.22
